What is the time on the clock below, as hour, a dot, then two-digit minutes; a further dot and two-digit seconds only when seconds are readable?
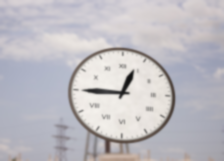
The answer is 12.45
